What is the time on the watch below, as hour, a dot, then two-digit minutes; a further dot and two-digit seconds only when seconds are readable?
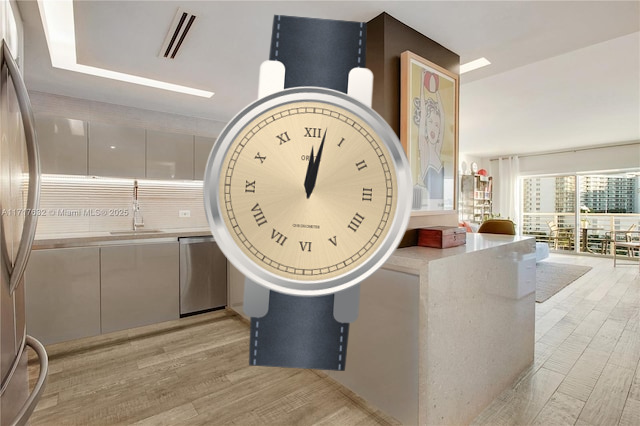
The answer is 12.02
